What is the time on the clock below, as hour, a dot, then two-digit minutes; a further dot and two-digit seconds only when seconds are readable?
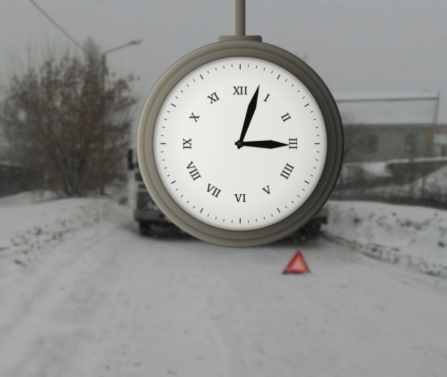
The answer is 3.03
